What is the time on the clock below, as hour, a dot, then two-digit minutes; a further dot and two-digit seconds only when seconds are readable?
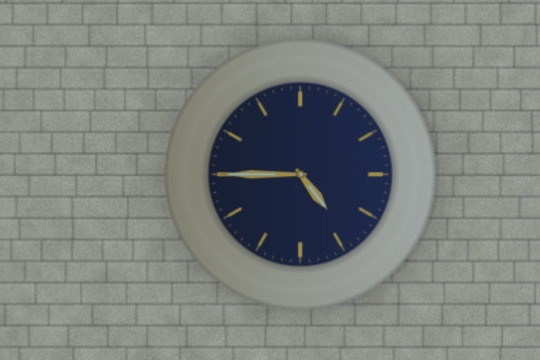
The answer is 4.45
